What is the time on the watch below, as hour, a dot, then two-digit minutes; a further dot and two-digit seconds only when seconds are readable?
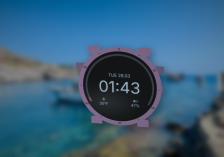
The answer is 1.43
